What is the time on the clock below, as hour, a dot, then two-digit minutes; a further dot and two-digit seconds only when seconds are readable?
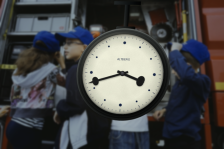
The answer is 3.42
